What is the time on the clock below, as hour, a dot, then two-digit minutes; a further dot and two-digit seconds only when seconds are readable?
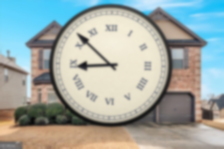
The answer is 8.52
